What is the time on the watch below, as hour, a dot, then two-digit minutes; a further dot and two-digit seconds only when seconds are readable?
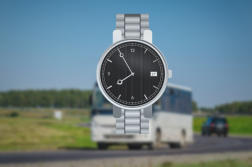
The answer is 7.55
